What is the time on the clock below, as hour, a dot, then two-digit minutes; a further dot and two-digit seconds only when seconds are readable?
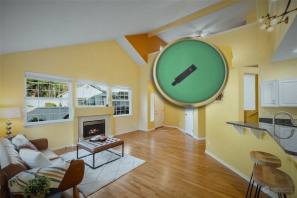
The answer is 7.38
